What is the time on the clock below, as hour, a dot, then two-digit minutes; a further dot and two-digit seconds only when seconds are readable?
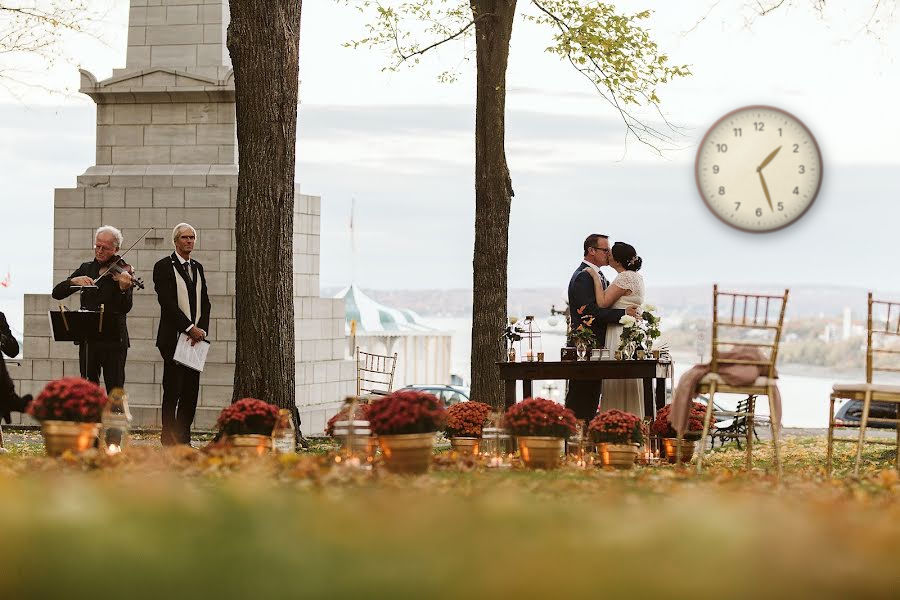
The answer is 1.27
